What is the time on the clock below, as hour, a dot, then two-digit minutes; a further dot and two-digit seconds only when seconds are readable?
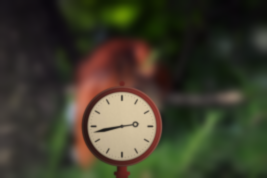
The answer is 2.43
